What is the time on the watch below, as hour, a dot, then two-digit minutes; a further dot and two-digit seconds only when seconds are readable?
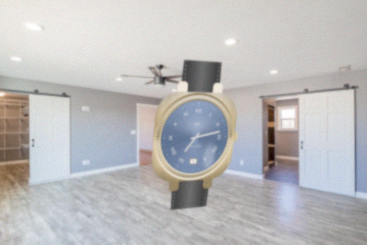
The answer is 7.13
